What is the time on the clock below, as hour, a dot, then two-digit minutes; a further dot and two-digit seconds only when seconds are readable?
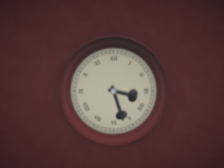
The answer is 3.27
